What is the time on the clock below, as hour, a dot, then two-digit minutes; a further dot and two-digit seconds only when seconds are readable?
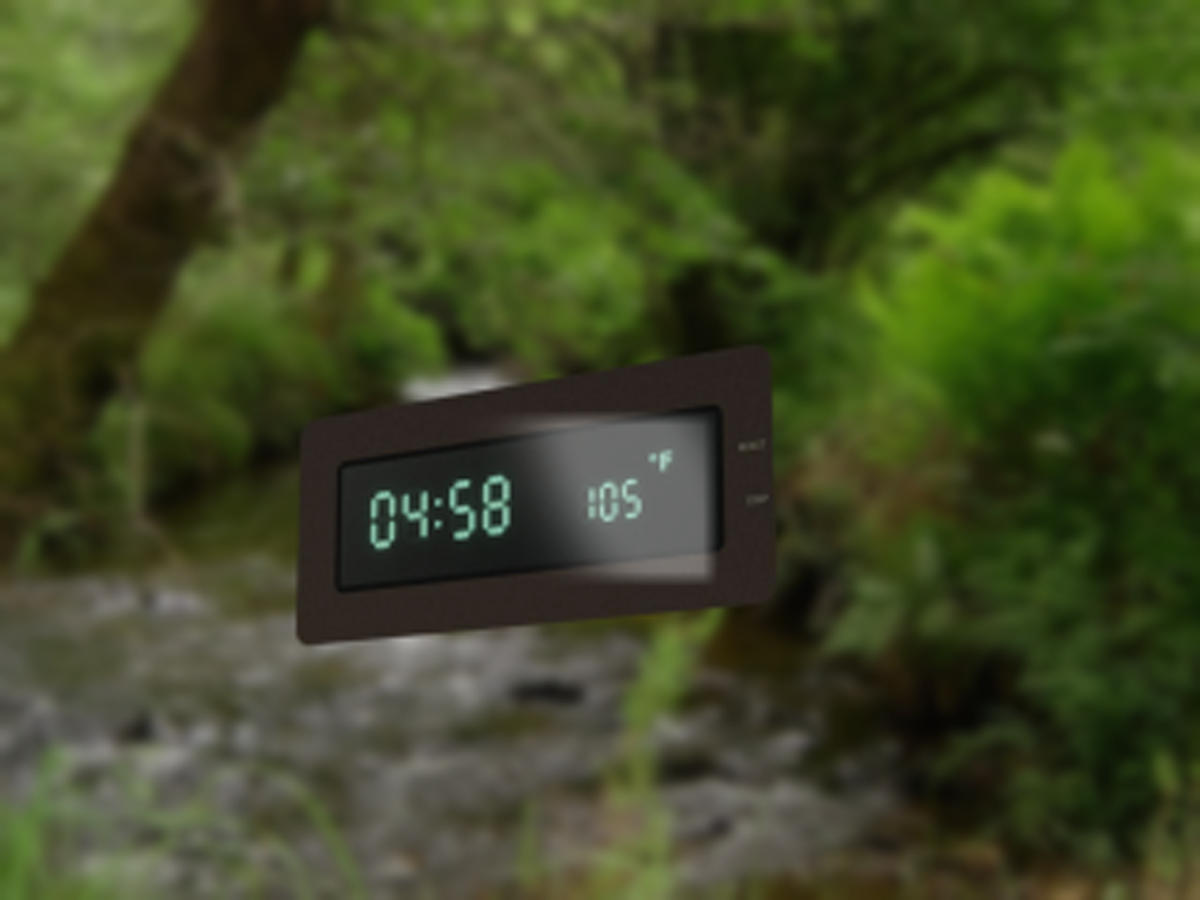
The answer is 4.58
